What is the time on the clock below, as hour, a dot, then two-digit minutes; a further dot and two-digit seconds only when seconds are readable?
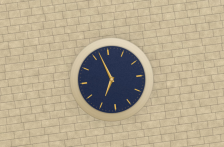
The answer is 6.57
